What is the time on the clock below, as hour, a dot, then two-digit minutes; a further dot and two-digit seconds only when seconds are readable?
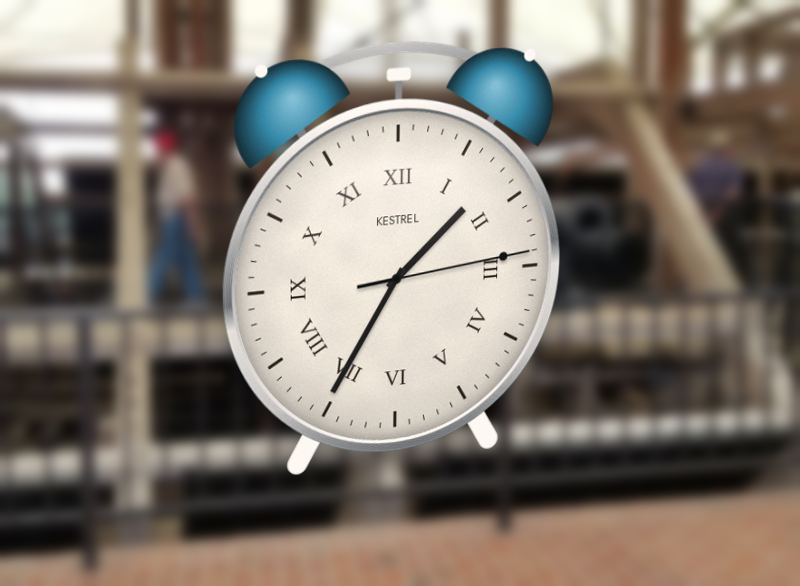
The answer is 1.35.14
